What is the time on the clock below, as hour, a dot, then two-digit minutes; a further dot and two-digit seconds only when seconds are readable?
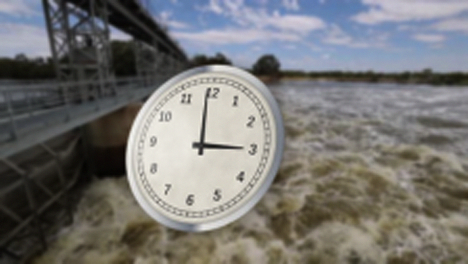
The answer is 2.59
